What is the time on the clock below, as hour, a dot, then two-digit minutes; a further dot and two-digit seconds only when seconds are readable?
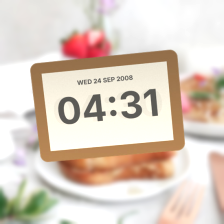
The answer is 4.31
